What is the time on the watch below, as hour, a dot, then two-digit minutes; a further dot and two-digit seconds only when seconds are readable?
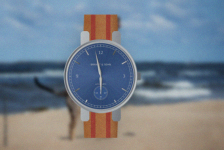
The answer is 5.58
